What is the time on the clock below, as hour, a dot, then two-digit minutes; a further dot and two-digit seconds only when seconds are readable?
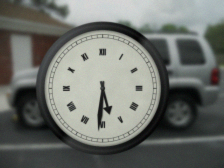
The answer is 5.31
